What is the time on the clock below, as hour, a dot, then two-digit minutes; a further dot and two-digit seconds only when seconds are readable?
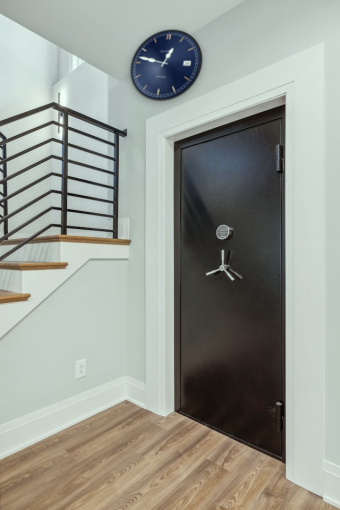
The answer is 12.47
